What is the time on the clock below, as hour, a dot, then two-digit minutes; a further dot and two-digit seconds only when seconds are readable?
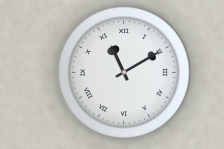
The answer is 11.10
